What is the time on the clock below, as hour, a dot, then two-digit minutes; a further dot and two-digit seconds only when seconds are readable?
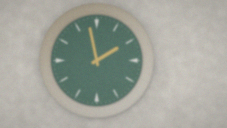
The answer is 1.58
